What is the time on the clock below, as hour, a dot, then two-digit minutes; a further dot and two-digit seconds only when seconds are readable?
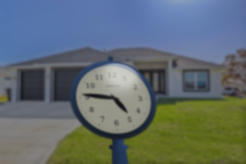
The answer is 4.46
